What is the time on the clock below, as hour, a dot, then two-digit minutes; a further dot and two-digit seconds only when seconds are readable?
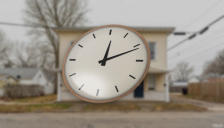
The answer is 12.11
